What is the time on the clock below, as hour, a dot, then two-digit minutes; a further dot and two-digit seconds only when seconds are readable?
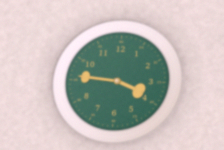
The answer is 3.46
